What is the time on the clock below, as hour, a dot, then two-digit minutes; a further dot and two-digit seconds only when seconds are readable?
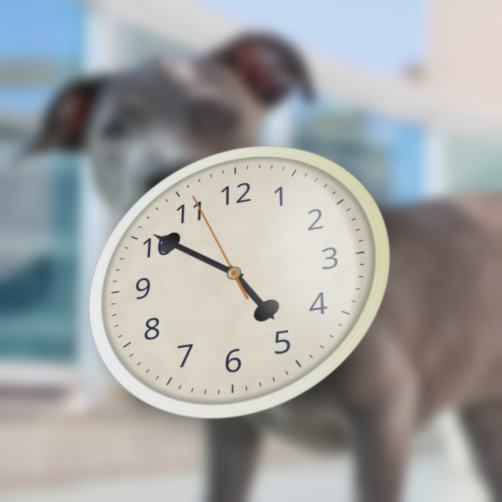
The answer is 4.50.56
